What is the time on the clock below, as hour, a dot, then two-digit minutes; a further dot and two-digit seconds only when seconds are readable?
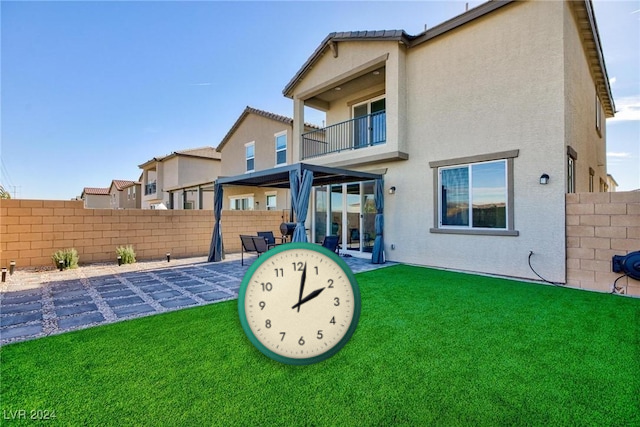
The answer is 2.02
